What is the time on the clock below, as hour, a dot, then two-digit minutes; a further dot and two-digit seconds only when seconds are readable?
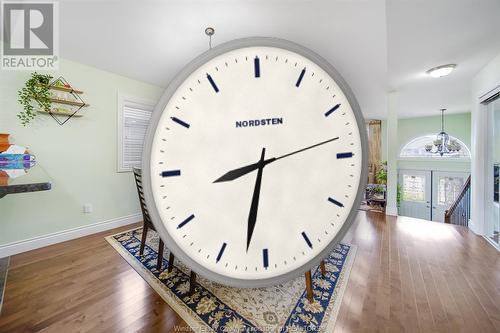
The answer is 8.32.13
